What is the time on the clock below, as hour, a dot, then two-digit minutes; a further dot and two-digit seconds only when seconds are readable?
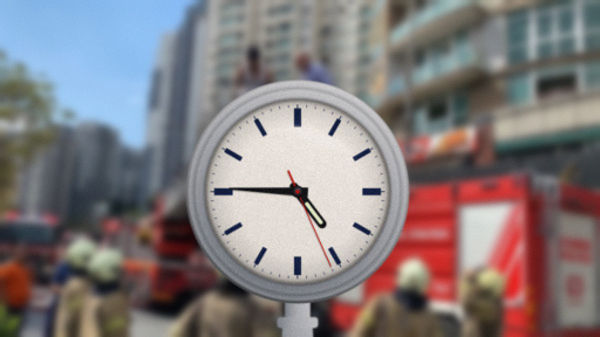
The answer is 4.45.26
